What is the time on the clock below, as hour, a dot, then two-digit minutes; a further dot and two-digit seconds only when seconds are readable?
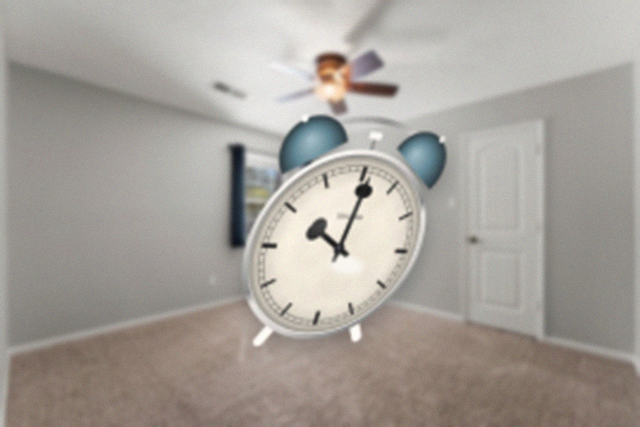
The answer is 10.01
